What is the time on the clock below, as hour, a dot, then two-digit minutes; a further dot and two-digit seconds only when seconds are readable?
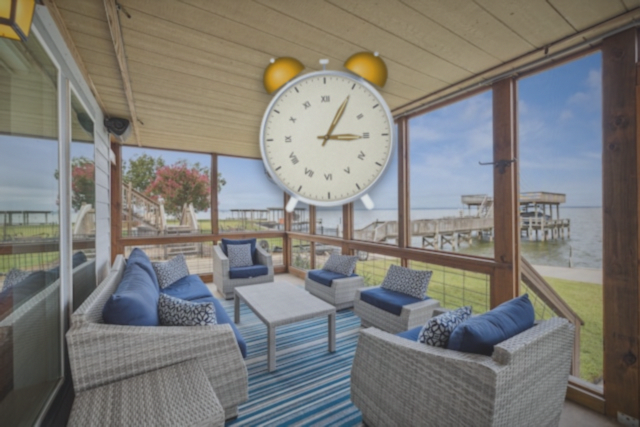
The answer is 3.05
